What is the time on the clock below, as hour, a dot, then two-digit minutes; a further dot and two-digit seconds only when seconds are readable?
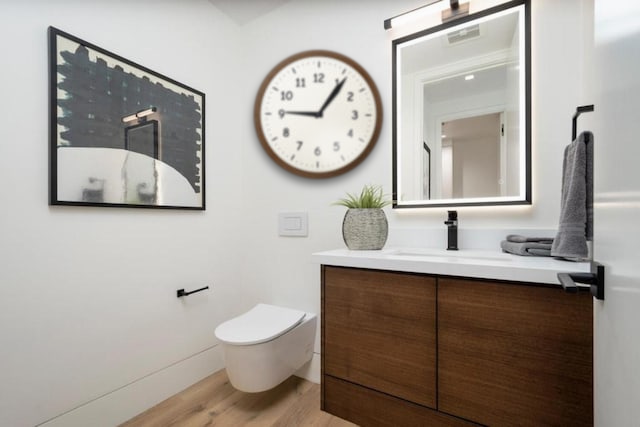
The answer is 9.06
